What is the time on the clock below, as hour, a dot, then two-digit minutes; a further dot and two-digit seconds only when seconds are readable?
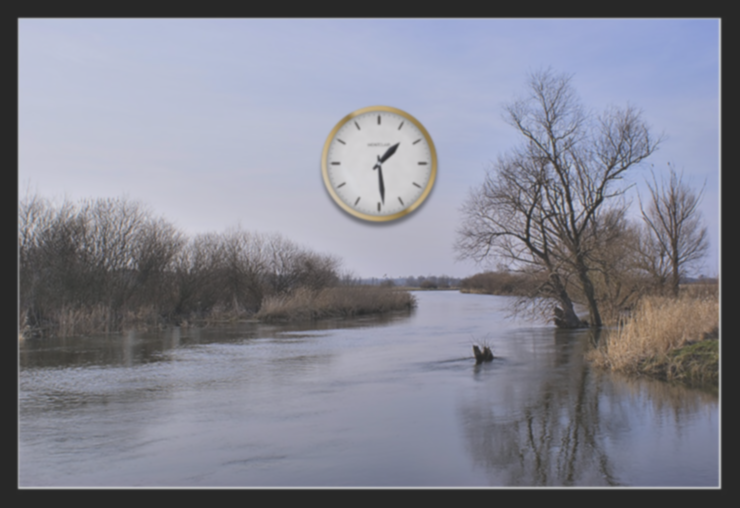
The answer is 1.29
